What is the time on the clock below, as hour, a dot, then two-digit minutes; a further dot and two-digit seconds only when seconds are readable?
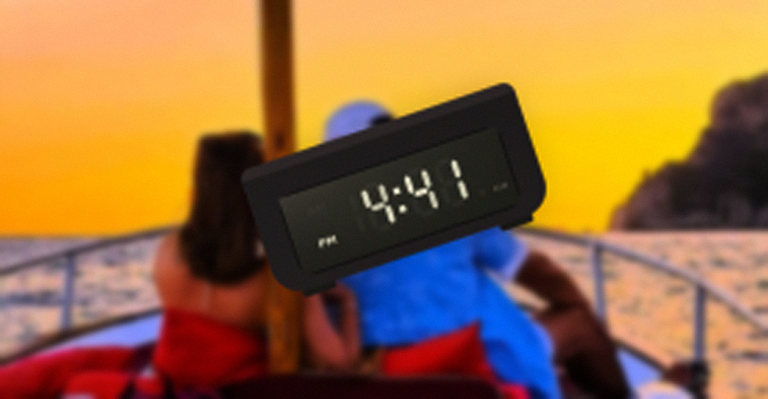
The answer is 4.41
